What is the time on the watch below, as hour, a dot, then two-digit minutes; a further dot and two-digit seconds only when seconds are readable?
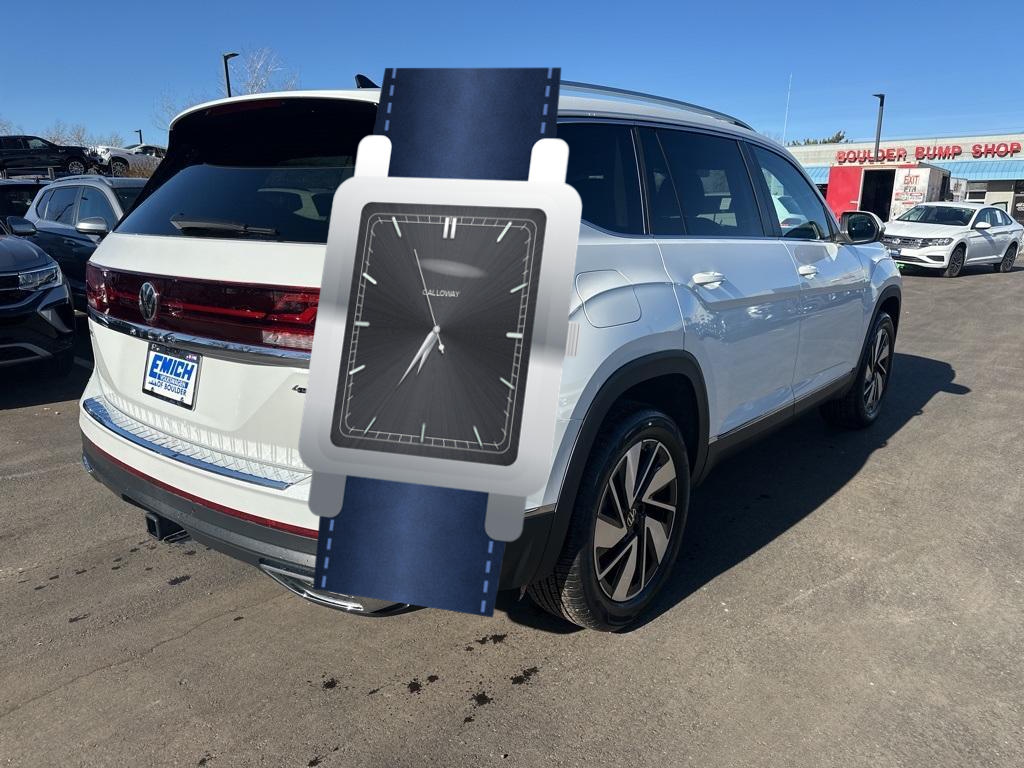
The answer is 6.34.56
